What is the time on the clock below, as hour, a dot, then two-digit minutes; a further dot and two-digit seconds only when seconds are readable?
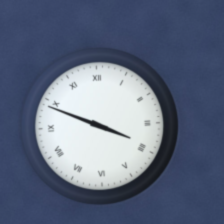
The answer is 3.49
